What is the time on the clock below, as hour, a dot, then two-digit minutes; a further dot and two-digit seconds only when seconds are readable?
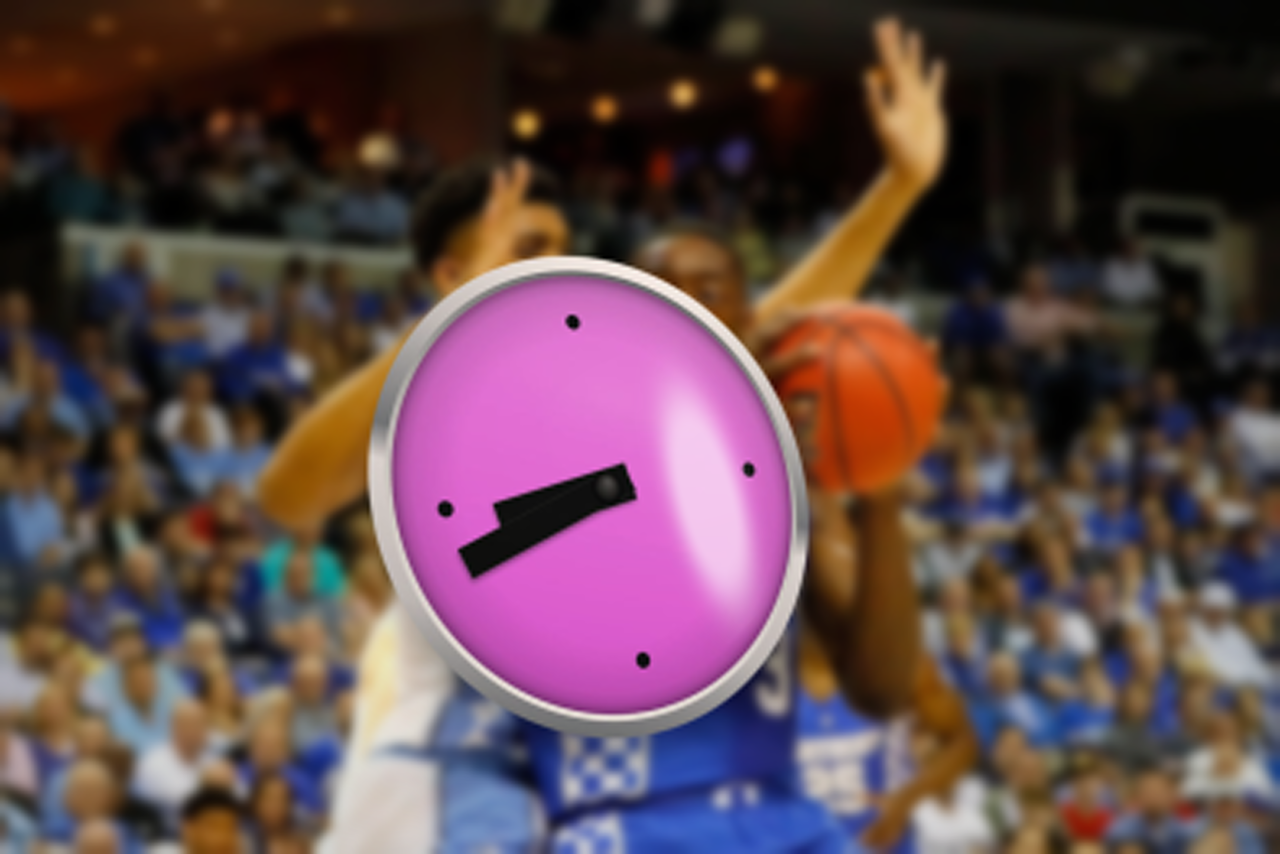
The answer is 8.42
